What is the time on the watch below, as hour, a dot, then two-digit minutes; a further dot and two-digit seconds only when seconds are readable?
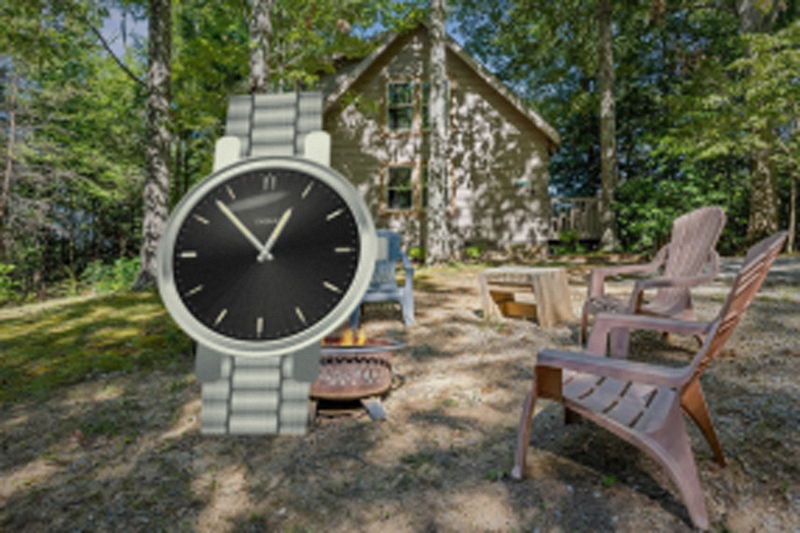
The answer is 12.53
